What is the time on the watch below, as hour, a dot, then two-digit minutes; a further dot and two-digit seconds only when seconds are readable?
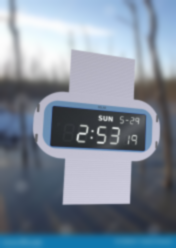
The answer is 2.53.19
